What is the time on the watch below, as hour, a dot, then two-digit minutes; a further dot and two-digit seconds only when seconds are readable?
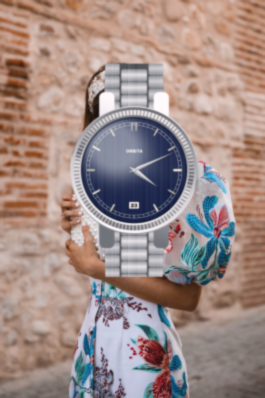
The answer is 4.11
